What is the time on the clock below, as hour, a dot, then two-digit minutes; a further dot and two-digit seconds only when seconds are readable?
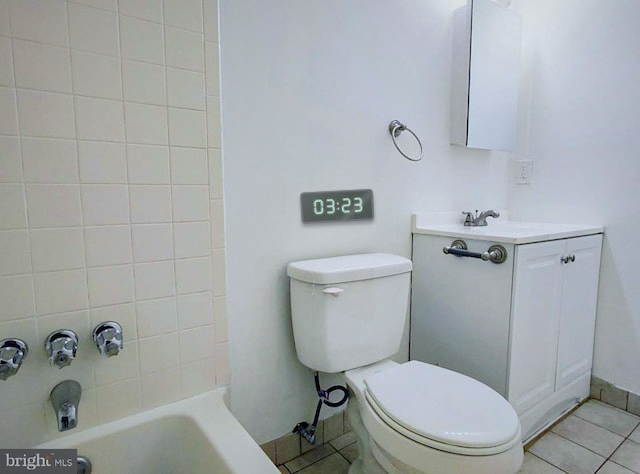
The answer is 3.23
